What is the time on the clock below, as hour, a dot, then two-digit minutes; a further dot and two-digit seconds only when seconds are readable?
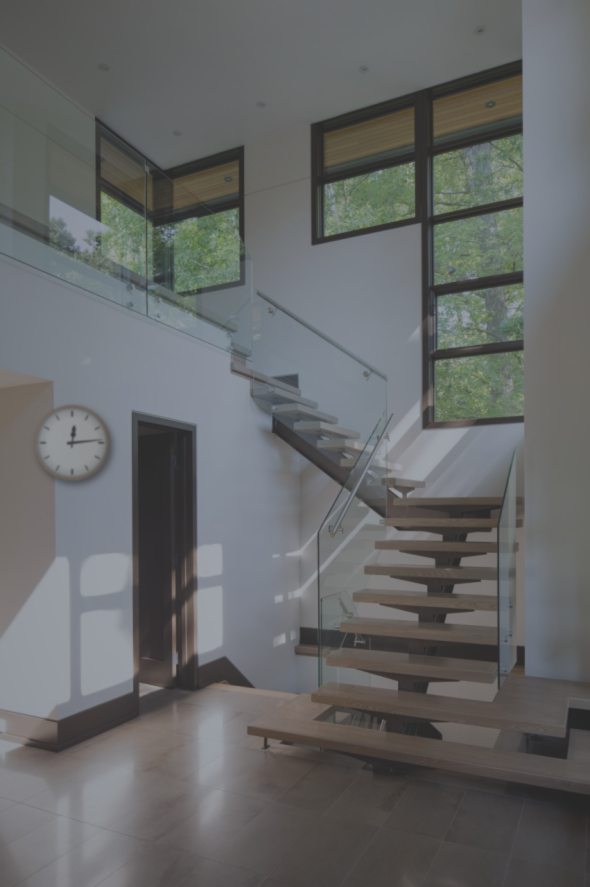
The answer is 12.14
